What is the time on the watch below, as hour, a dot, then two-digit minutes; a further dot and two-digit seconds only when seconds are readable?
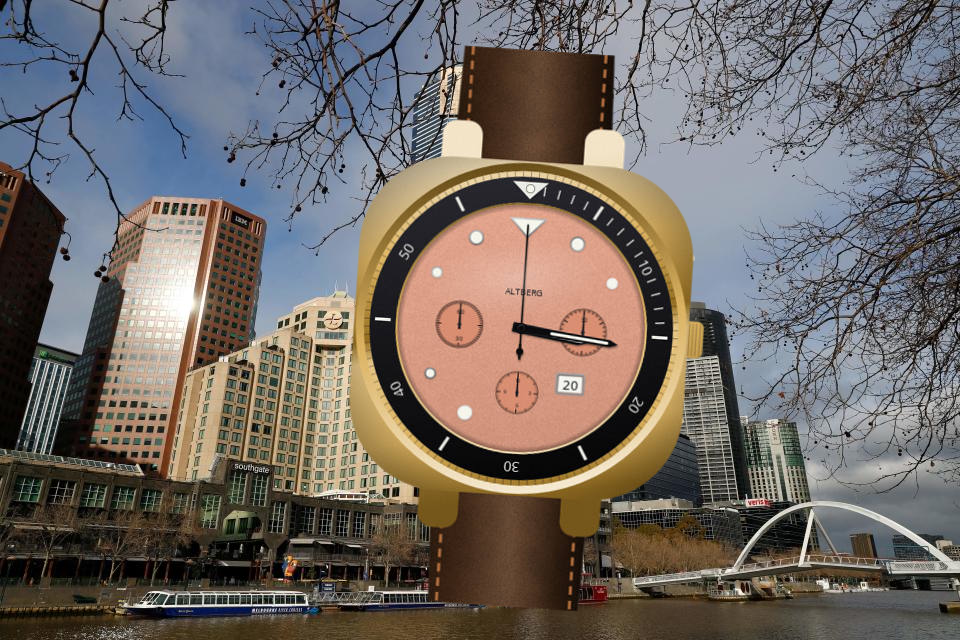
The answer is 3.16
